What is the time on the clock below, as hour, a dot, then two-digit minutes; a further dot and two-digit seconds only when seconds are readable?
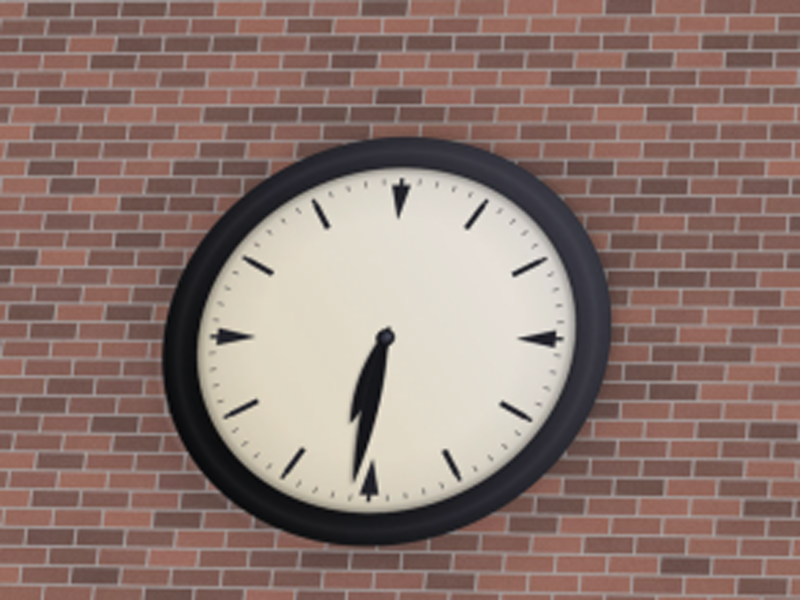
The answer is 6.31
